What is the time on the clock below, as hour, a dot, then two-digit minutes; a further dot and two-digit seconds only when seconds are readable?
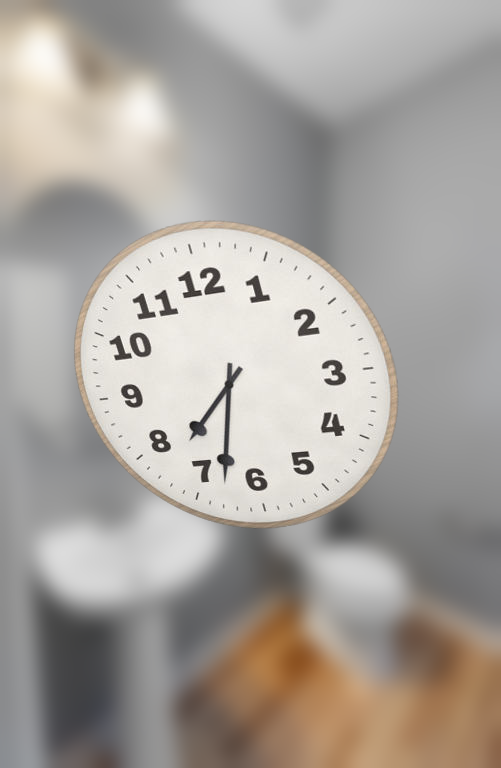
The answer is 7.33
